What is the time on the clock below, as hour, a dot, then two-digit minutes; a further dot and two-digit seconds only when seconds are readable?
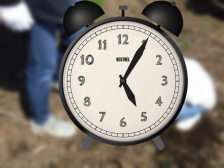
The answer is 5.05
